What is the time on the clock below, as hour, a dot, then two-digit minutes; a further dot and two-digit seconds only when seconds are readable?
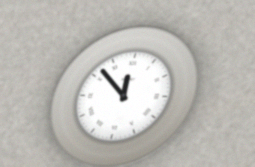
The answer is 11.52
